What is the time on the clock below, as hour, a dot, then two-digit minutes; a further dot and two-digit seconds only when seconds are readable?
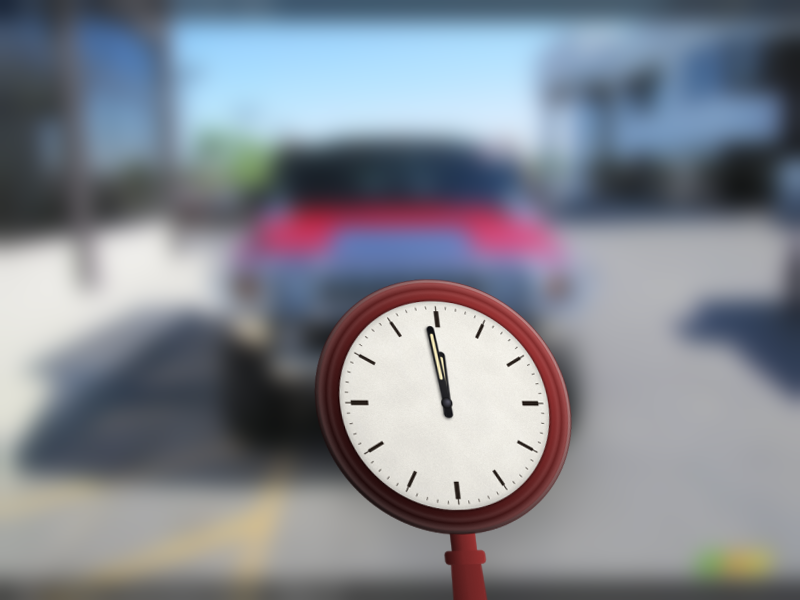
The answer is 11.59
